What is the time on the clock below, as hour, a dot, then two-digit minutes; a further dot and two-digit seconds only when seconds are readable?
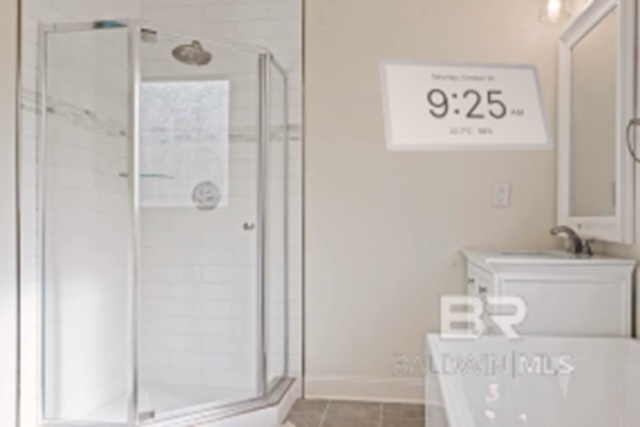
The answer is 9.25
